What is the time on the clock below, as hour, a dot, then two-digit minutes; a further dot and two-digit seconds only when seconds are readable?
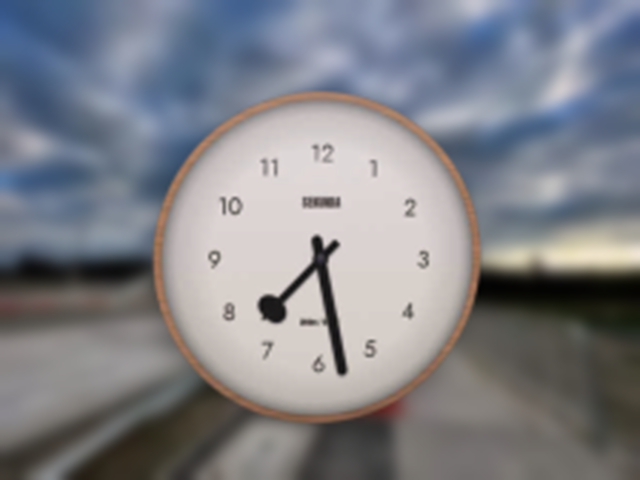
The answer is 7.28
